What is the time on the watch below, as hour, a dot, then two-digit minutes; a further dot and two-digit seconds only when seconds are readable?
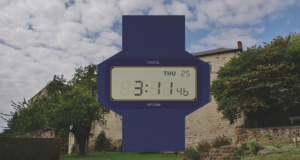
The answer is 3.11.46
